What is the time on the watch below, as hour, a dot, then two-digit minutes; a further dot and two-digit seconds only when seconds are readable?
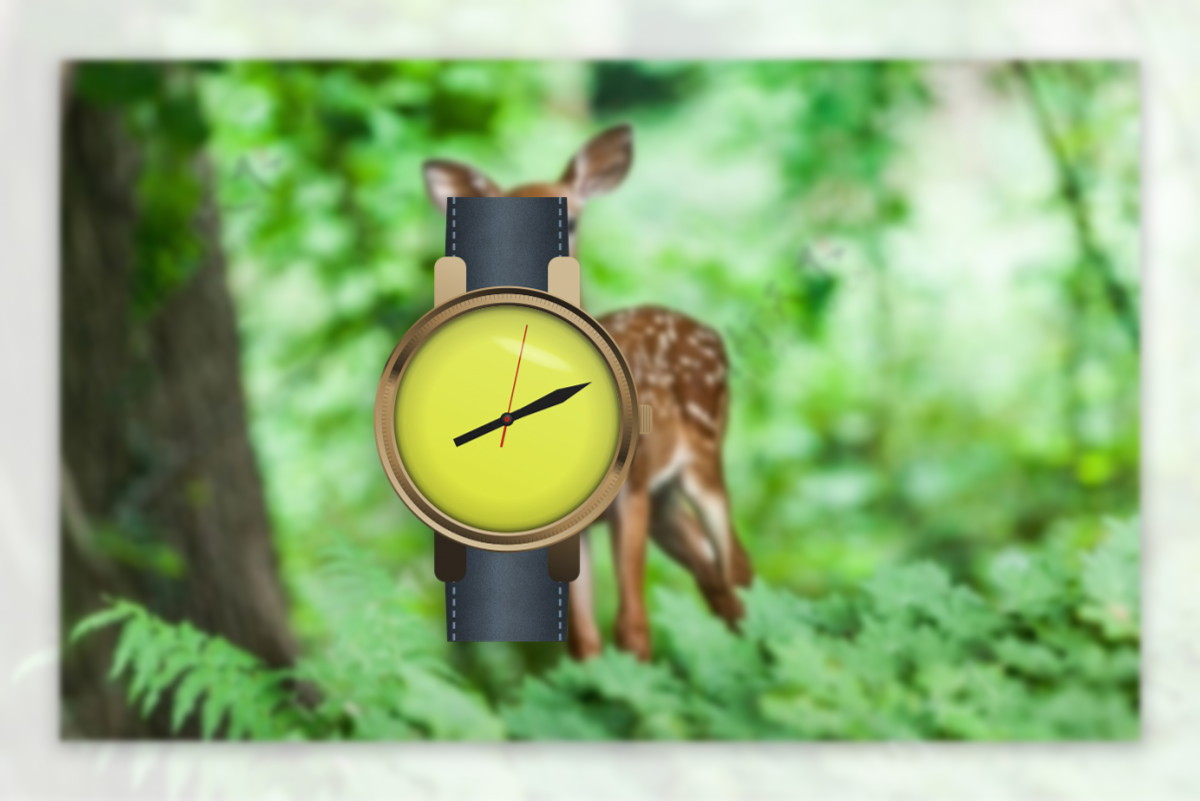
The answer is 8.11.02
